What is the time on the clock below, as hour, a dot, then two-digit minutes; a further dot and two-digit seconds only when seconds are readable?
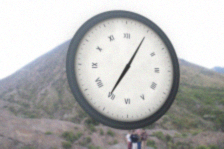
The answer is 7.05
